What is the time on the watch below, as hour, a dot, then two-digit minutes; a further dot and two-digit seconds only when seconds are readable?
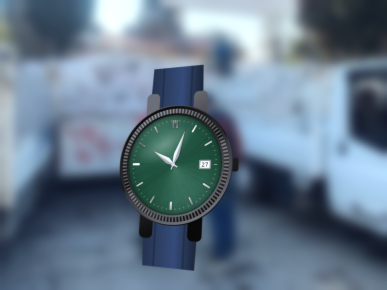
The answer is 10.03
